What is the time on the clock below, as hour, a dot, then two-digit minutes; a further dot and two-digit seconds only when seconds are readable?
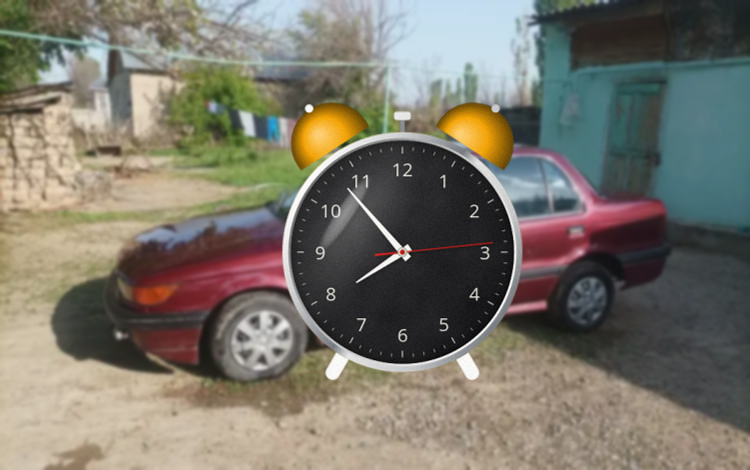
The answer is 7.53.14
